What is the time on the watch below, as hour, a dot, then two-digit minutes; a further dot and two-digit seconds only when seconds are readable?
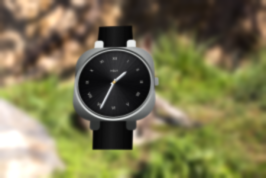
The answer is 1.34
